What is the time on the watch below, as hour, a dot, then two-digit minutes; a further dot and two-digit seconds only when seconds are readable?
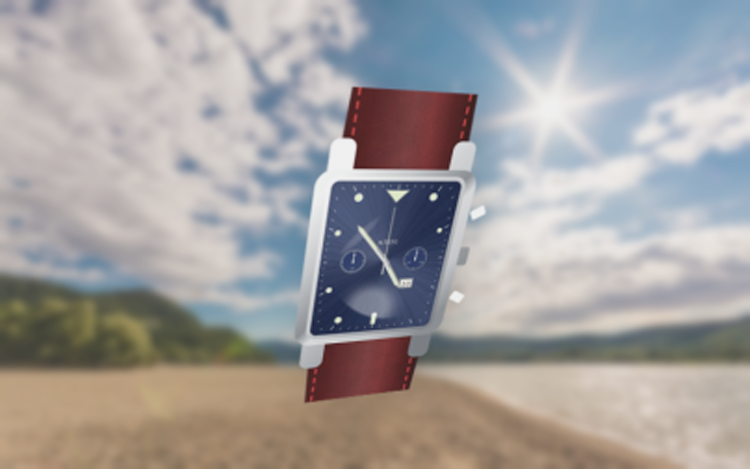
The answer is 4.53
